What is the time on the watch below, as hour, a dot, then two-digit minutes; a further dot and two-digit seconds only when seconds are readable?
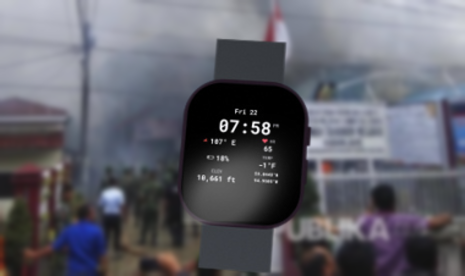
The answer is 7.58
